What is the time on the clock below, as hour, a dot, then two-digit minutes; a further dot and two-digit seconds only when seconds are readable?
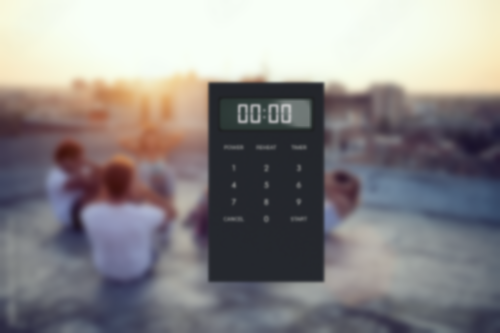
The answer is 0.00
